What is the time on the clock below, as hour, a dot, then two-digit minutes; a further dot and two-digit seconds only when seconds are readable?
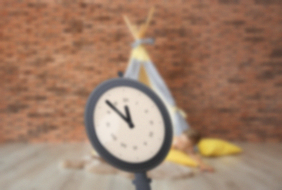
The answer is 11.53
